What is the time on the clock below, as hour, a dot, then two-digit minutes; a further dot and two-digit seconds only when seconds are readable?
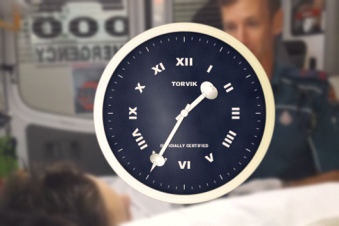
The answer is 1.35
